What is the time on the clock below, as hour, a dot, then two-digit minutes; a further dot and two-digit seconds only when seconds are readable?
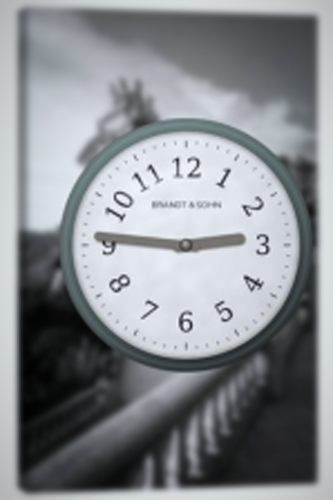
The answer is 2.46
